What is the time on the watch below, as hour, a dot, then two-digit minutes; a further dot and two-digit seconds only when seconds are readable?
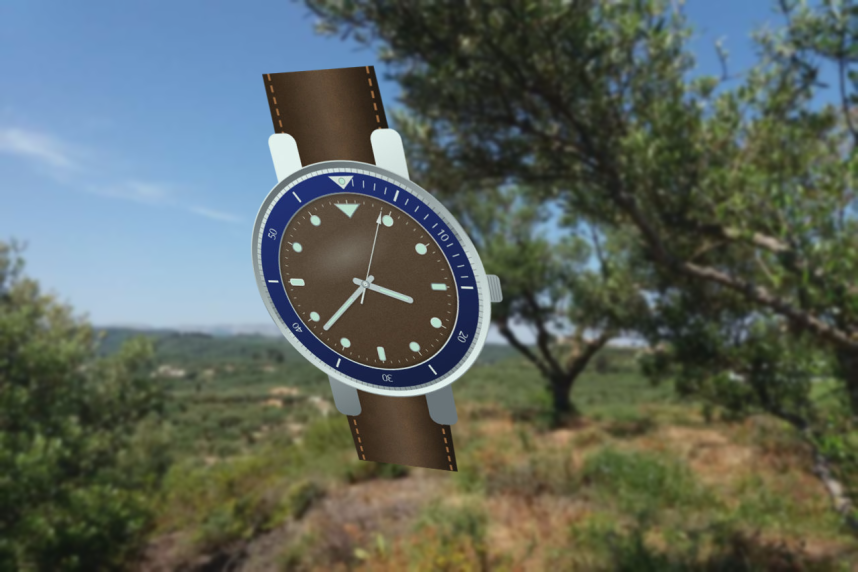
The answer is 3.38.04
